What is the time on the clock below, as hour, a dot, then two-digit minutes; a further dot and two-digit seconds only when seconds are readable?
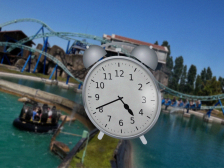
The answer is 4.41
